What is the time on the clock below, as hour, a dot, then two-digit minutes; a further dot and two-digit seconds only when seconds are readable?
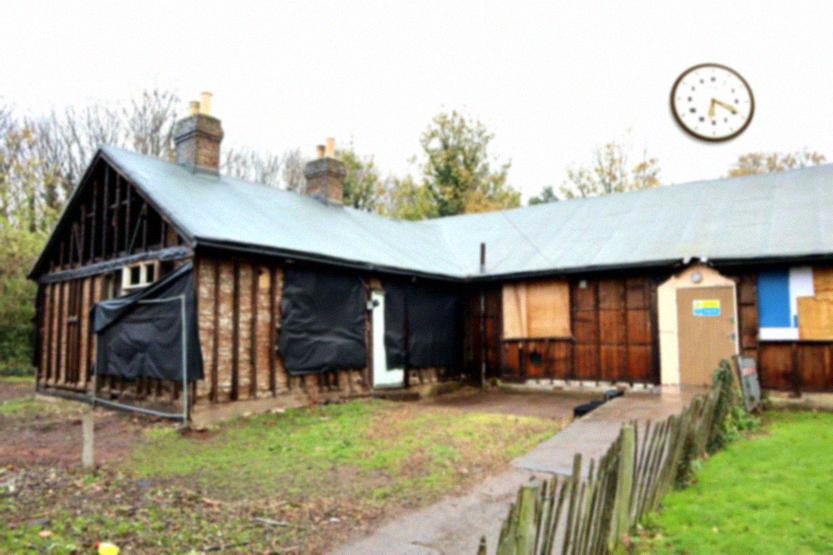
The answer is 6.19
